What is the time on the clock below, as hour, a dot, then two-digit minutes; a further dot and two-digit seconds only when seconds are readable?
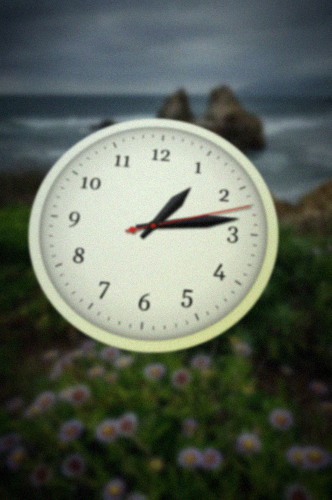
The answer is 1.13.12
